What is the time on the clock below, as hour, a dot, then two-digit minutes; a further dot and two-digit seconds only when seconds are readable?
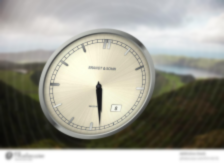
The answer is 5.28
